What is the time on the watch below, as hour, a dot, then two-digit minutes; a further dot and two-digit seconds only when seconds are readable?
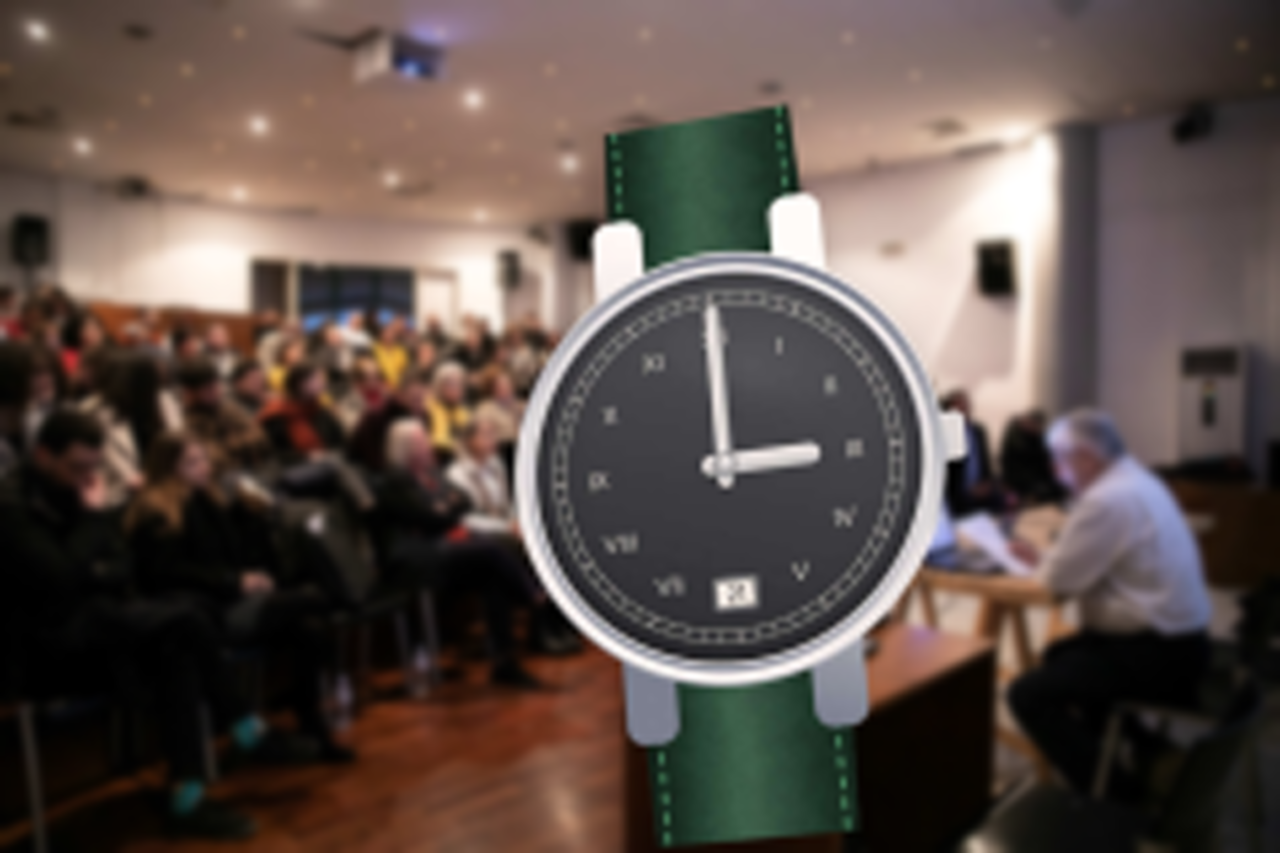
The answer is 3.00
